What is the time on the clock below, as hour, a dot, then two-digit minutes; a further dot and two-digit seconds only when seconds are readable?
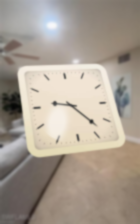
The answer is 9.23
